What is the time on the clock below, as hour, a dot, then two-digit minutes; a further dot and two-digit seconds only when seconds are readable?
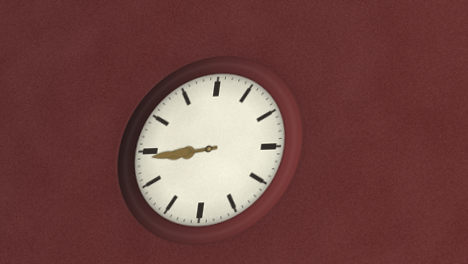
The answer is 8.44
